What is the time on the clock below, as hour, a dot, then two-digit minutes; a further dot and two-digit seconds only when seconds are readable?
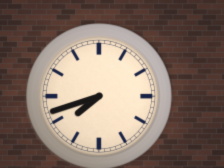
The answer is 7.42
